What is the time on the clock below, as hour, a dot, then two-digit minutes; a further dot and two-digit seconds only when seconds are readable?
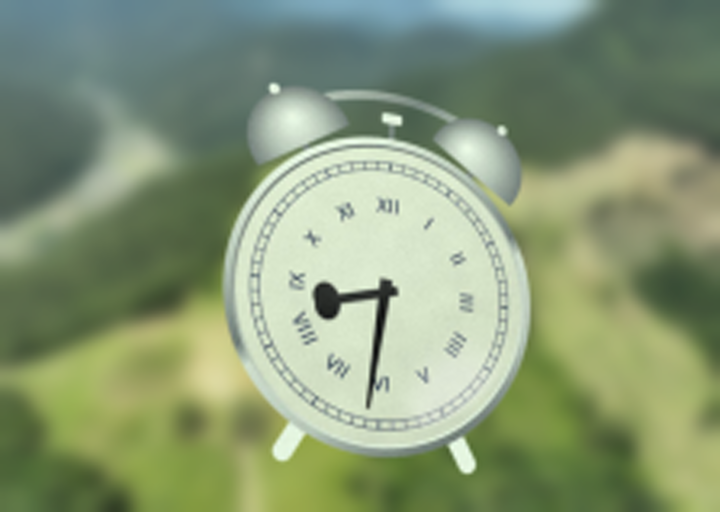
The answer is 8.31
